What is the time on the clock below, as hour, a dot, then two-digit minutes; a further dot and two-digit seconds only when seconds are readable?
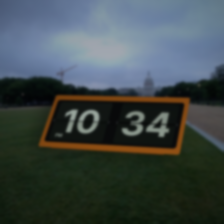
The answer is 10.34
